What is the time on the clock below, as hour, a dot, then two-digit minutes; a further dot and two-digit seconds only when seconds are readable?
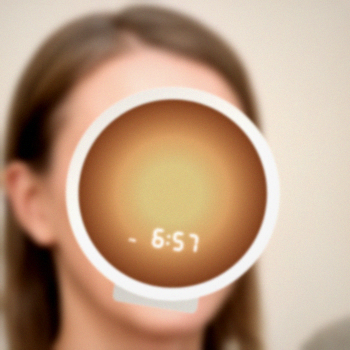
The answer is 6.57
